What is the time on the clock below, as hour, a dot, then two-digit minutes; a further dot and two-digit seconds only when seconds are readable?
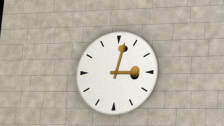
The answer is 3.02
